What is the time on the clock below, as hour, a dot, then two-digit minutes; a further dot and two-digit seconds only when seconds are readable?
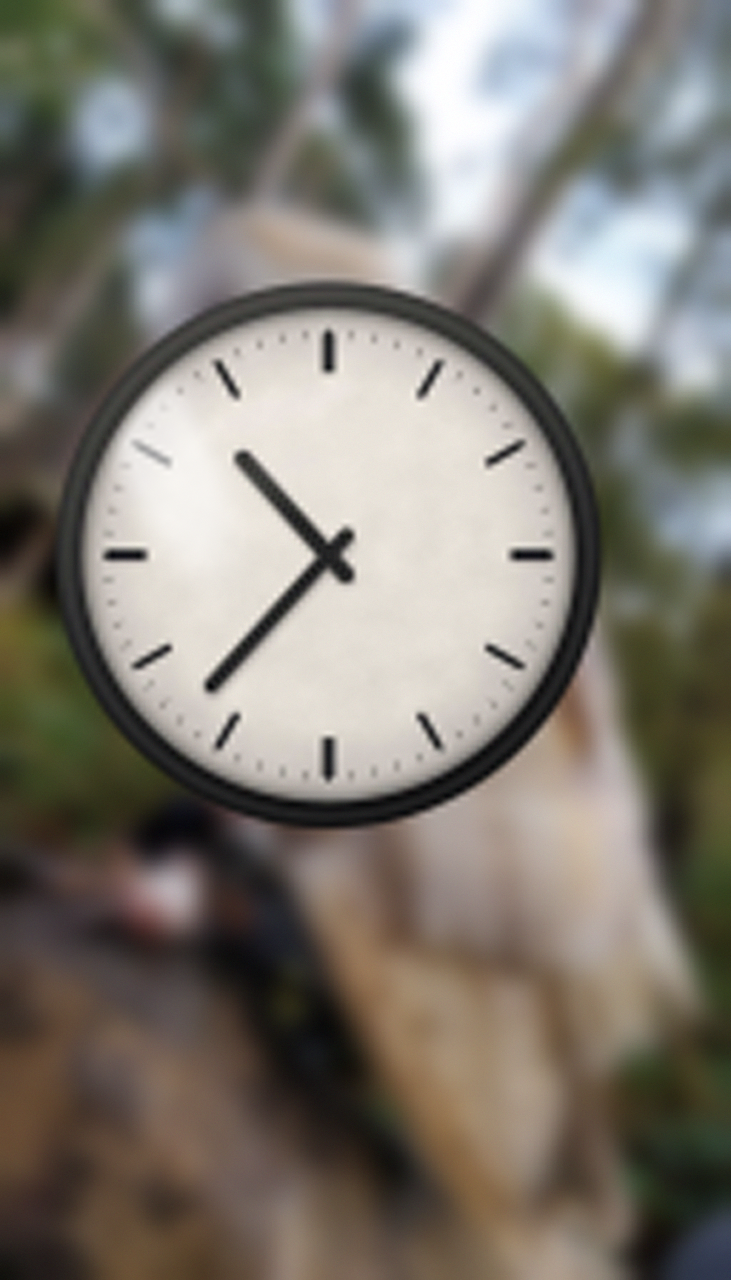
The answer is 10.37
